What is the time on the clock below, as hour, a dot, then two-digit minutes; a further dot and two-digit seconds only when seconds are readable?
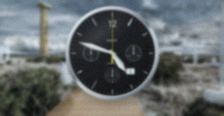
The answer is 4.48
